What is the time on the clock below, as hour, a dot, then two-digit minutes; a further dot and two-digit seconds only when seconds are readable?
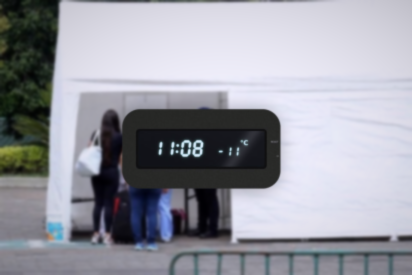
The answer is 11.08
